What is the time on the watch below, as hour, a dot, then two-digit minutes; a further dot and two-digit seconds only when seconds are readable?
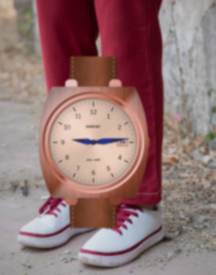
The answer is 9.14
